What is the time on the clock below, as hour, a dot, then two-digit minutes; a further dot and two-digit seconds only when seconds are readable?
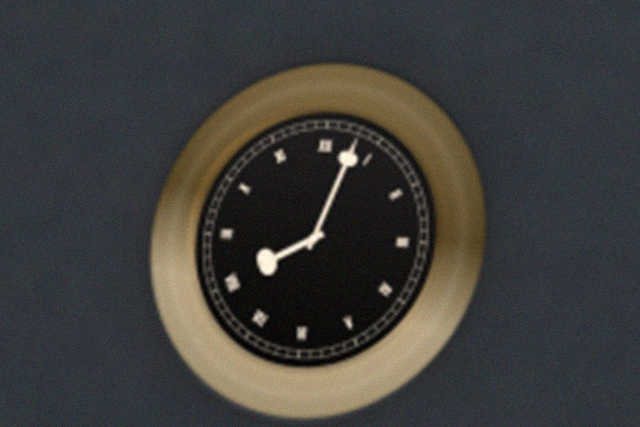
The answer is 8.03
